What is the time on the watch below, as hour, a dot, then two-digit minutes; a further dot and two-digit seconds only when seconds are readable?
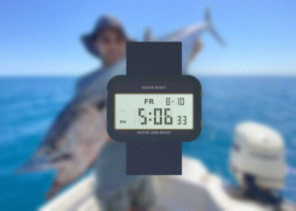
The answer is 5.06
